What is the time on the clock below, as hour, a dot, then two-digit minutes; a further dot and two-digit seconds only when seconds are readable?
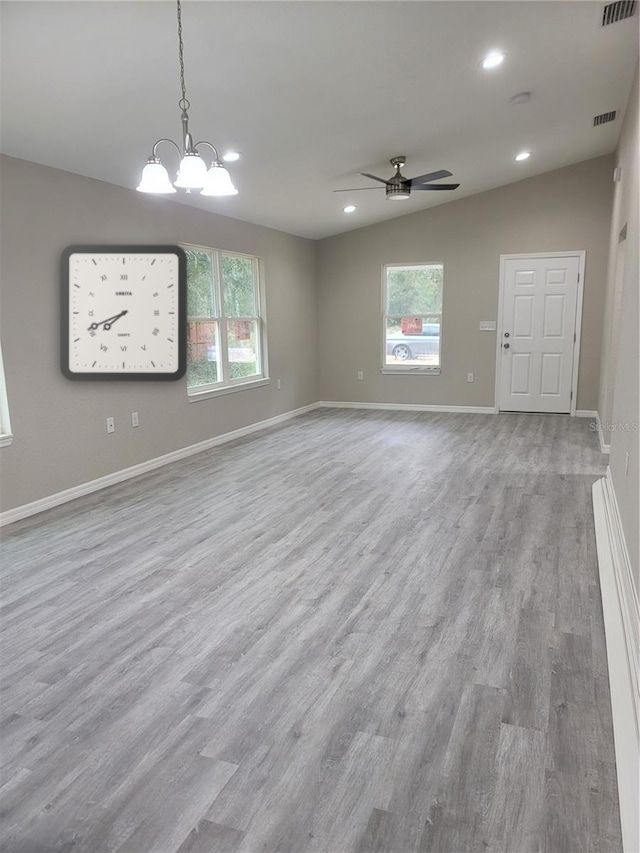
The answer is 7.41
